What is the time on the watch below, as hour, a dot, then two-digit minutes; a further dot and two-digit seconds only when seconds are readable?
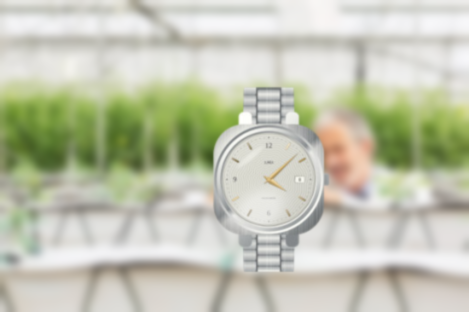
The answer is 4.08
